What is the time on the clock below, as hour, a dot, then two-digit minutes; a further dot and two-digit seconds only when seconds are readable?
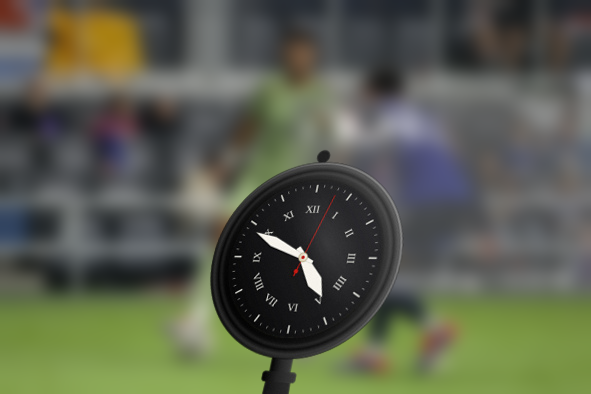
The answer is 4.49.03
